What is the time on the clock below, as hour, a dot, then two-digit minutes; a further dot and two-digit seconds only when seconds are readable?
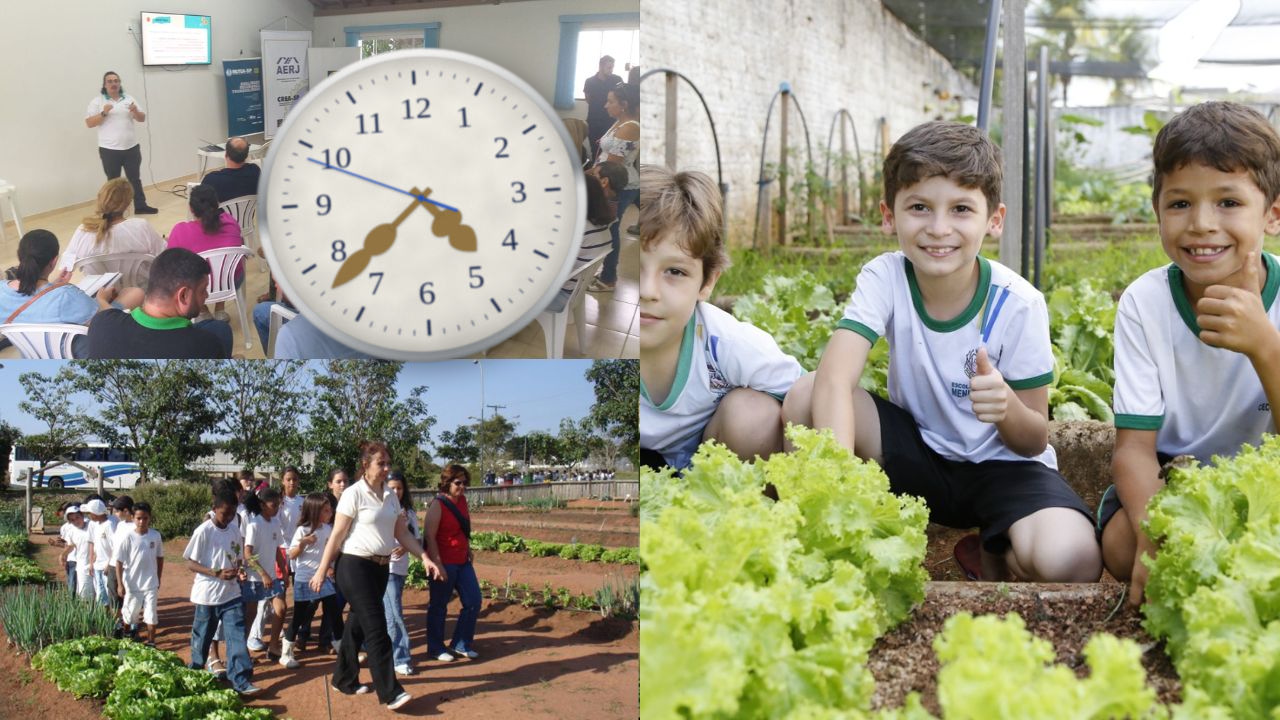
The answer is 4.37.49
